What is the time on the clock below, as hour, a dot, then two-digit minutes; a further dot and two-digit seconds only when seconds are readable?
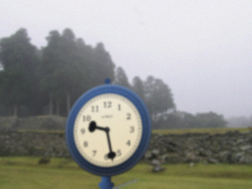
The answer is 9.28
